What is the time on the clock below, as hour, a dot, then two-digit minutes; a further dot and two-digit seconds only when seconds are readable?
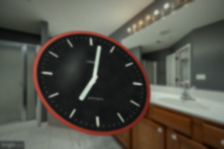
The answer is 7.02
